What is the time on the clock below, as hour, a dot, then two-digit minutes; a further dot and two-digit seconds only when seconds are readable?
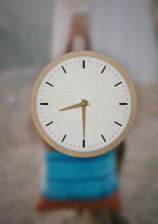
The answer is 8.30
